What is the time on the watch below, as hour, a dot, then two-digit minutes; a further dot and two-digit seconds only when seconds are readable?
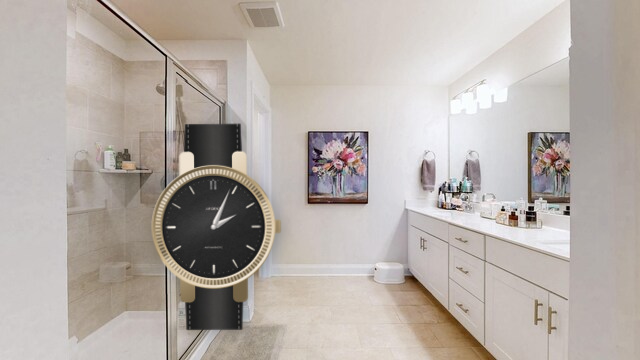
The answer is 2.04
